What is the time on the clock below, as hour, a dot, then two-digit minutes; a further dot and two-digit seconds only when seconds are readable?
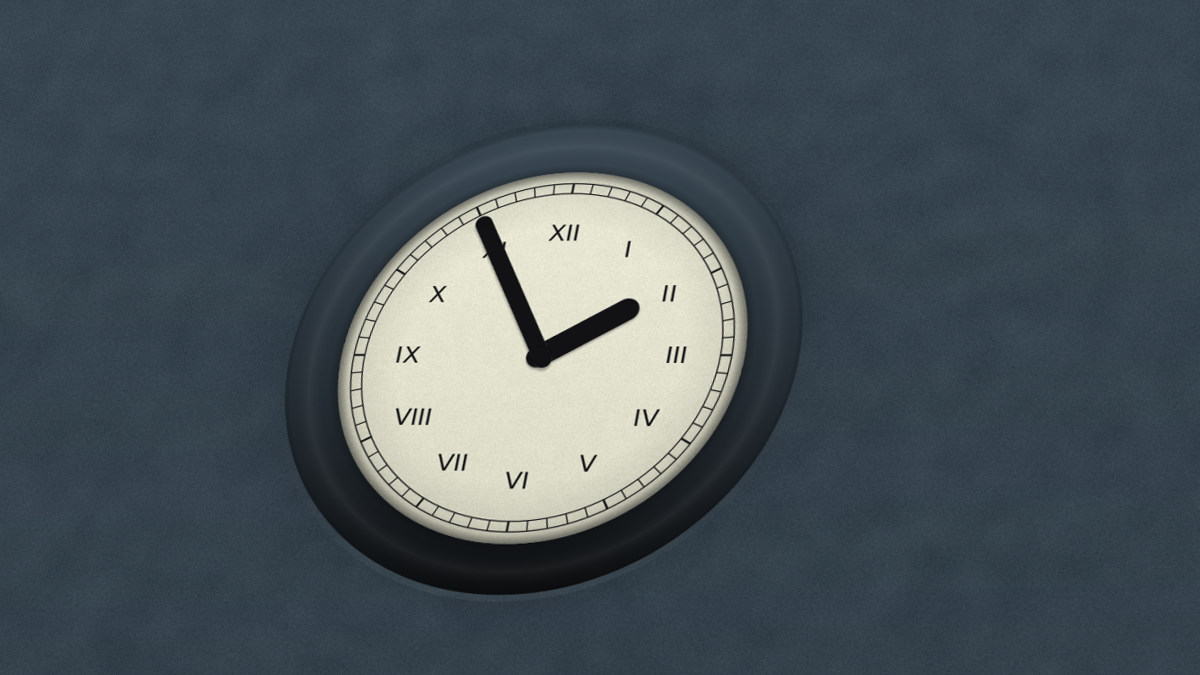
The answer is 1.55
